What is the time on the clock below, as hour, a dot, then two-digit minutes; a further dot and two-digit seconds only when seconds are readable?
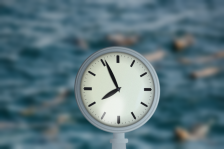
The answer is 7.56
